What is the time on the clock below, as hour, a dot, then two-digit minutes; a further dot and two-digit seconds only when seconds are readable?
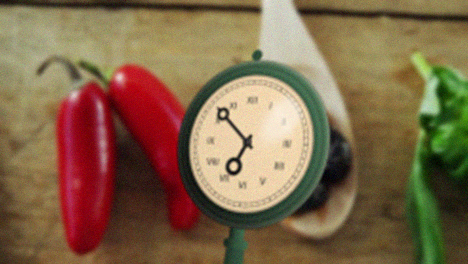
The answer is 6.52
